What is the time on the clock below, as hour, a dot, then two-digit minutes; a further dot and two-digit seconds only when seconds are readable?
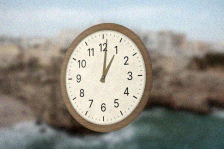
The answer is 1.01
